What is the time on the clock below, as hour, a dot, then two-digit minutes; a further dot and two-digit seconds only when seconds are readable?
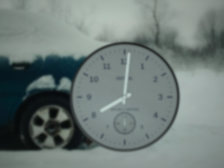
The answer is 8.01
